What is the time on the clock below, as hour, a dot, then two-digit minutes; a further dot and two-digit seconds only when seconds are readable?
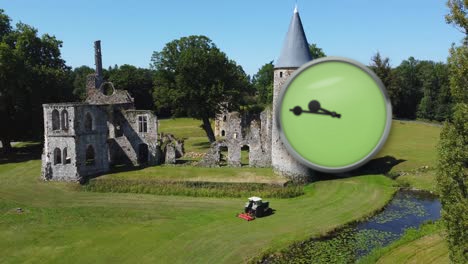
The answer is 9.46
